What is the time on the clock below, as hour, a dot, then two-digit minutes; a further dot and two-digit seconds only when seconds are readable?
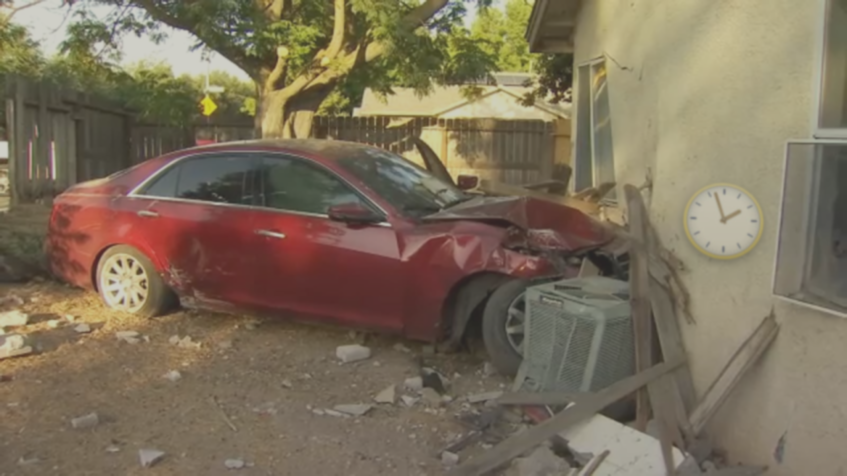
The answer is 1.57
